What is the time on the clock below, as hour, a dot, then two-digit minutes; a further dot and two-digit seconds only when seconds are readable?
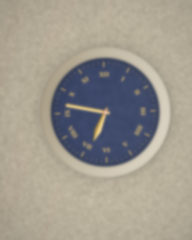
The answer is 6.47
